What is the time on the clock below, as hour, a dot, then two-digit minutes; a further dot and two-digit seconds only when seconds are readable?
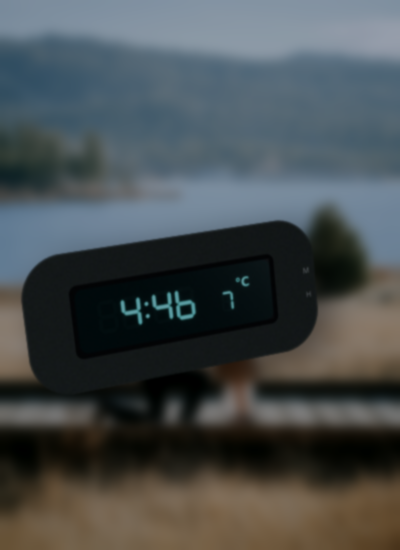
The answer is 4.46
